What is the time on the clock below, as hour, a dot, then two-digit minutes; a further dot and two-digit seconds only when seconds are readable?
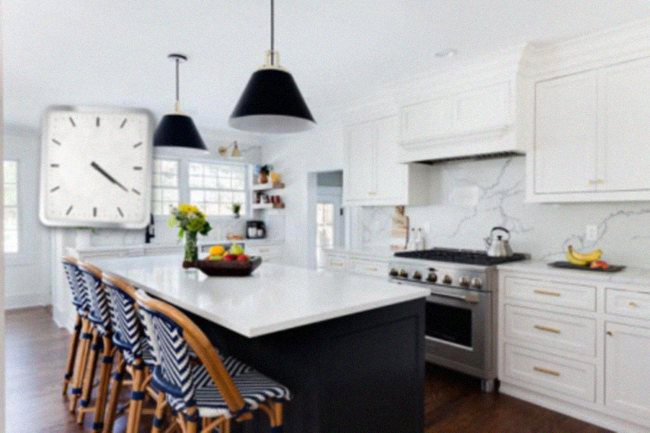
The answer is 4.21
